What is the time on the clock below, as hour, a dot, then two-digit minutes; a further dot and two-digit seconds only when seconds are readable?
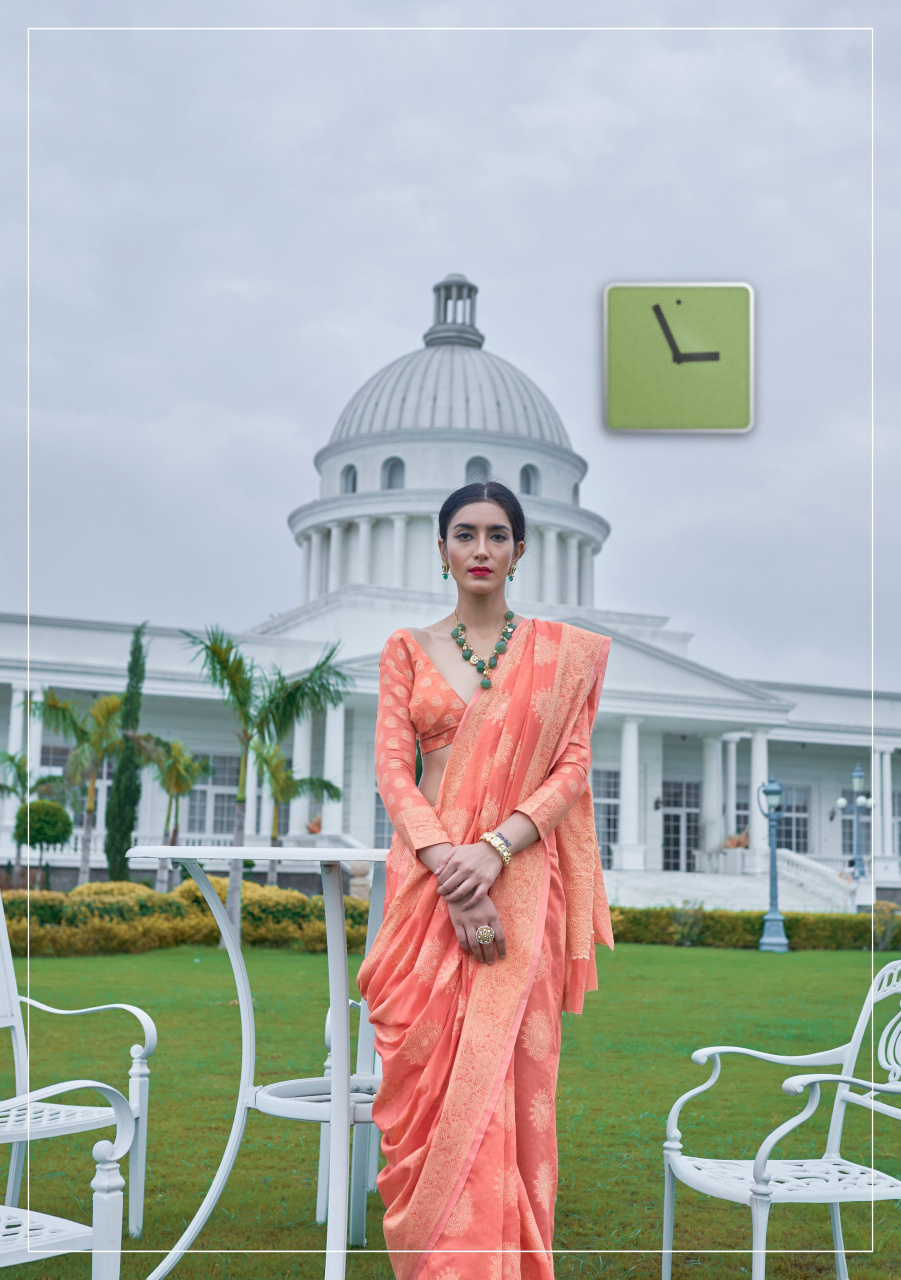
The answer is 2.56
